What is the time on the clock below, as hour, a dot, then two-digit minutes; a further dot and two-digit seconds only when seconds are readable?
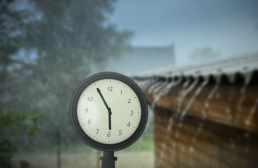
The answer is 5.55
